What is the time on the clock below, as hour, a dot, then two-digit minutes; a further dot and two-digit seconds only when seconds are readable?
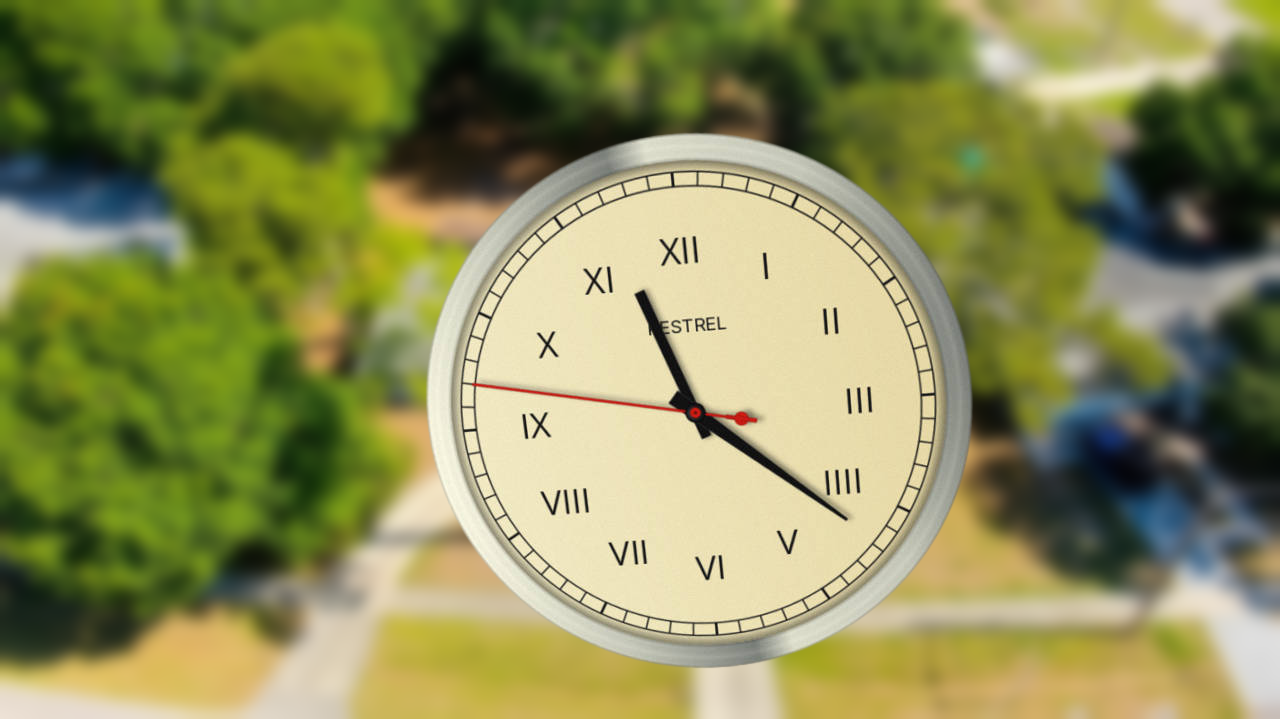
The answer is 11.21.47
